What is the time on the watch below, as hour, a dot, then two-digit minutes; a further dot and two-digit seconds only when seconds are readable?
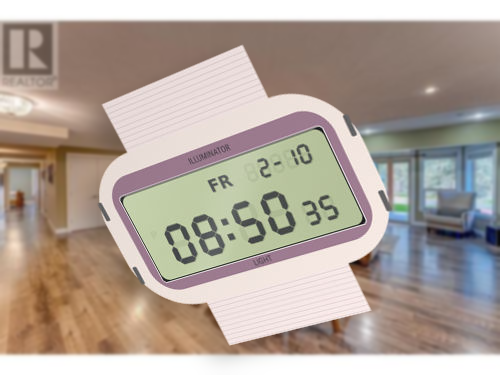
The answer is 8.50.35
